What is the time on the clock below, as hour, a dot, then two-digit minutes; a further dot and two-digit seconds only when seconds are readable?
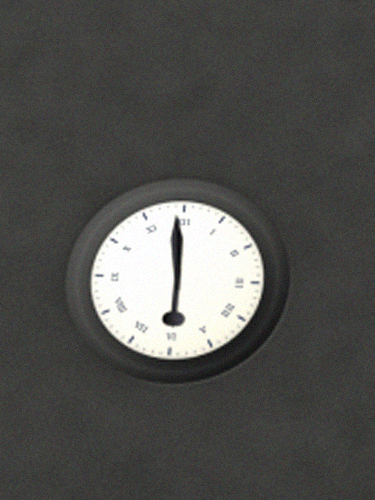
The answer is 5.59
